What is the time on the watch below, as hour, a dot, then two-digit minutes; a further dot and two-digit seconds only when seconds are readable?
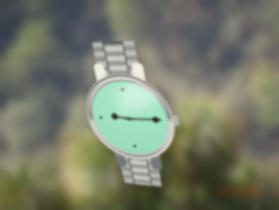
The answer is 9.15
